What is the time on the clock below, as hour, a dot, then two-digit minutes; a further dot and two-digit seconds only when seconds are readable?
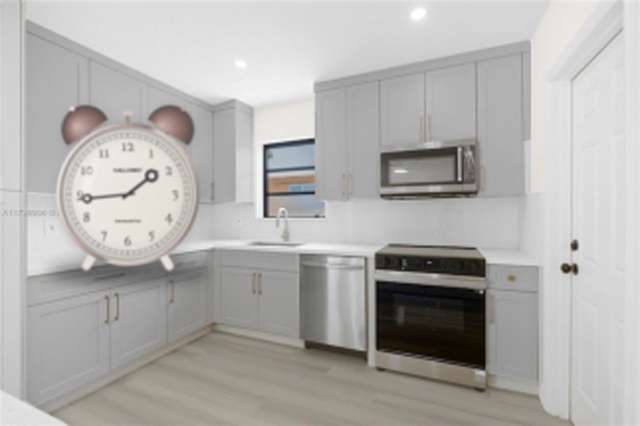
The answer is 1.44
